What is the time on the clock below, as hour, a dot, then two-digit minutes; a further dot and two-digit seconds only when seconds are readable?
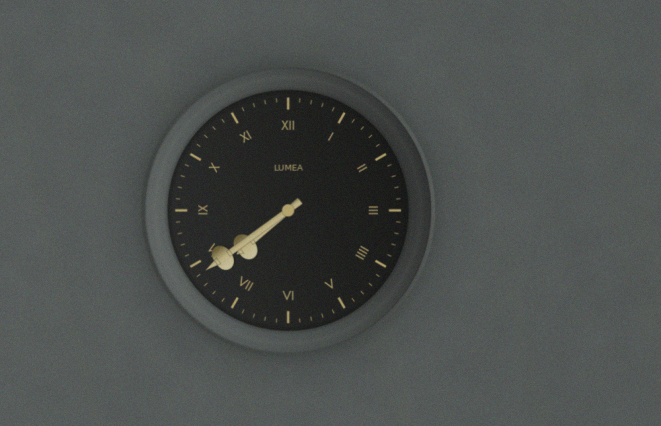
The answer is 7.39
